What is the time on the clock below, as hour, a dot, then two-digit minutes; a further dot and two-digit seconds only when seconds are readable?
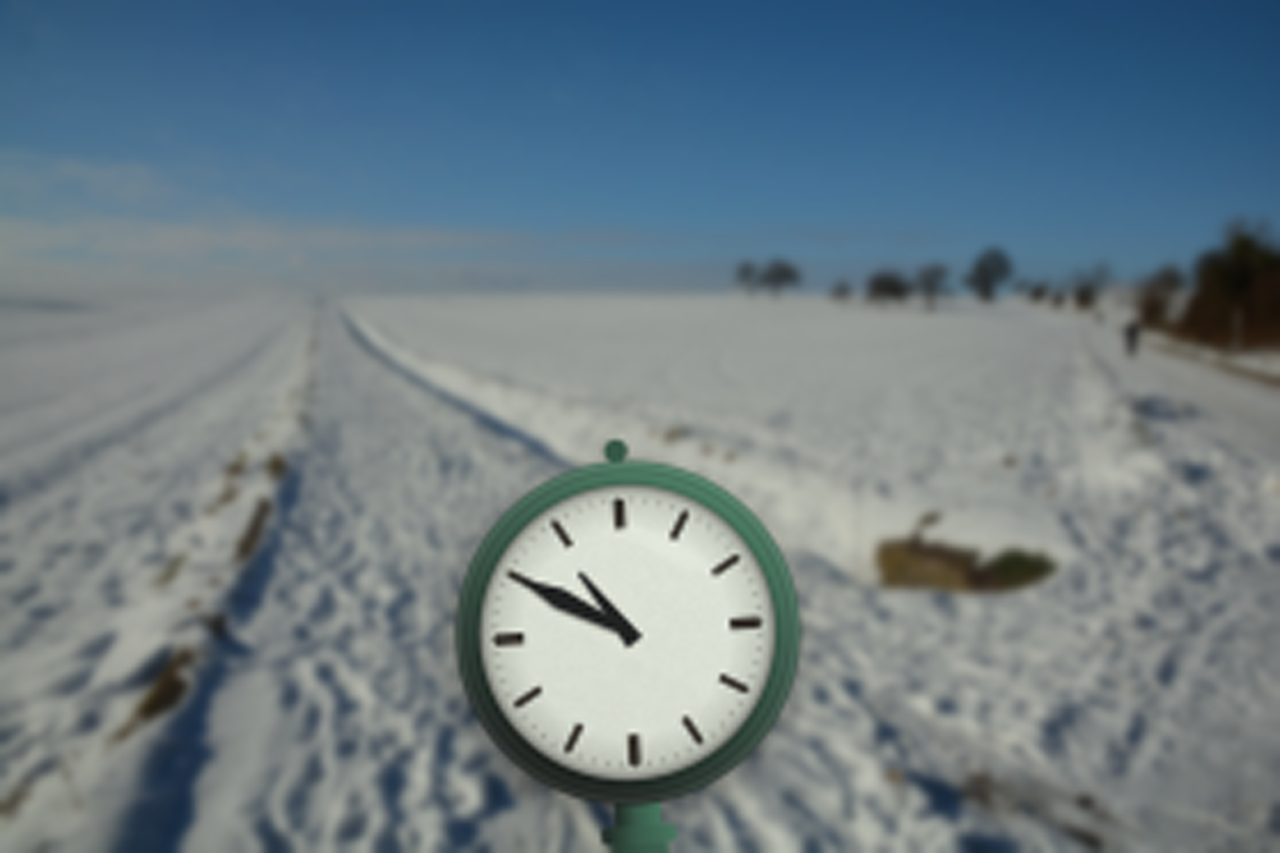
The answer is 10.50
